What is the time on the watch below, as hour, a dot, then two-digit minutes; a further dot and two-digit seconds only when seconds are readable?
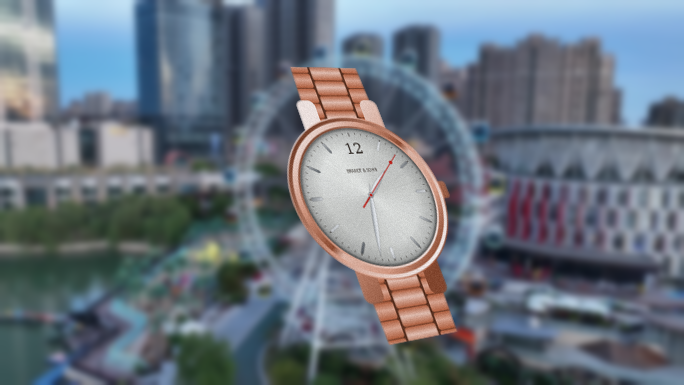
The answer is 1.32.08
